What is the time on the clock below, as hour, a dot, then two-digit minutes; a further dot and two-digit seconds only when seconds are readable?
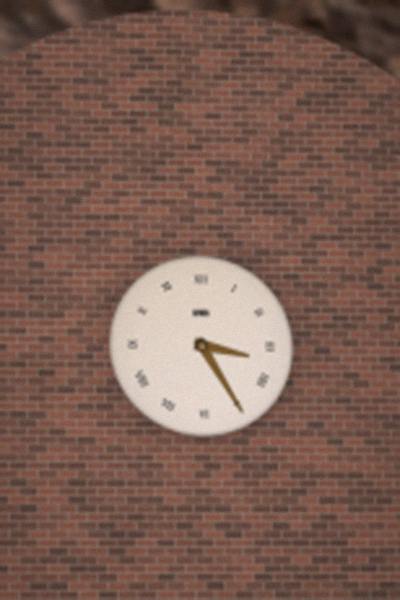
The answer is 3.25
